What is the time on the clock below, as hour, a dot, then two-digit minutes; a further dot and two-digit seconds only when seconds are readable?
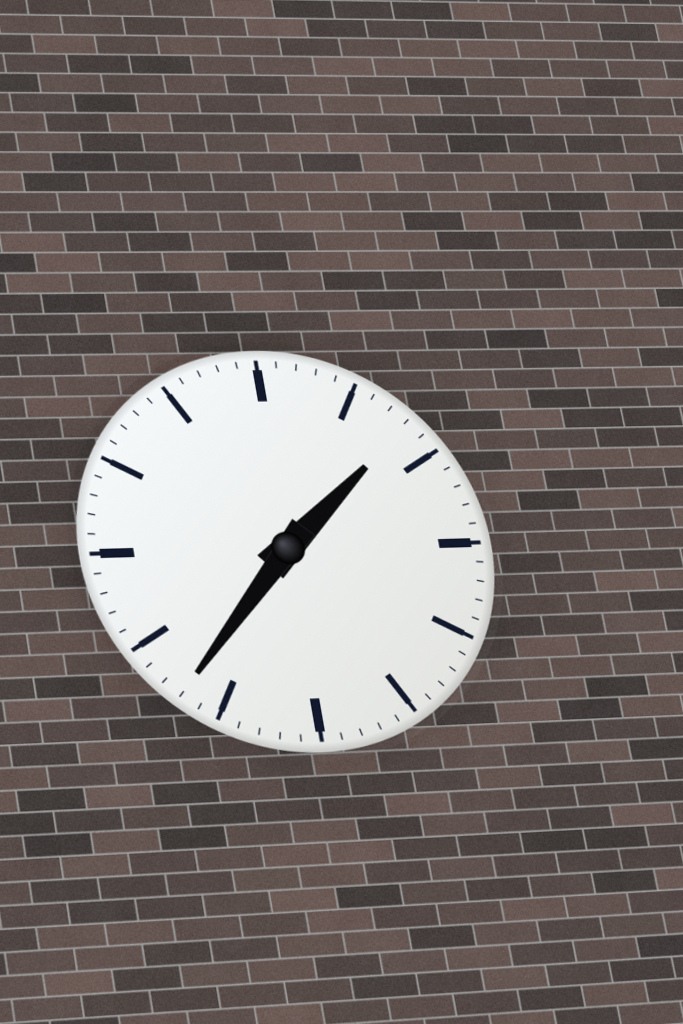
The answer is 1.37
